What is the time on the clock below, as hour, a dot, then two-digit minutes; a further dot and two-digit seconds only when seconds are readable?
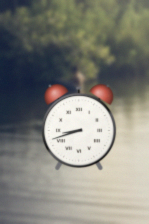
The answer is 8.42
